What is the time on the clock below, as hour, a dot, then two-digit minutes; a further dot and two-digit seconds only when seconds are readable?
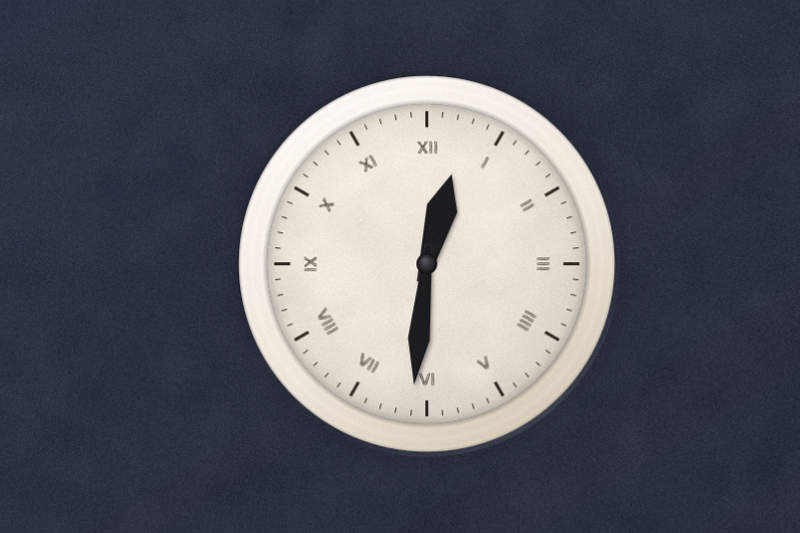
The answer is 12.31
